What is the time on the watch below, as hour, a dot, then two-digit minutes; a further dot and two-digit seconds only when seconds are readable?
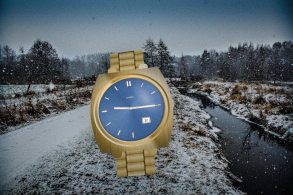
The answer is 9.15
